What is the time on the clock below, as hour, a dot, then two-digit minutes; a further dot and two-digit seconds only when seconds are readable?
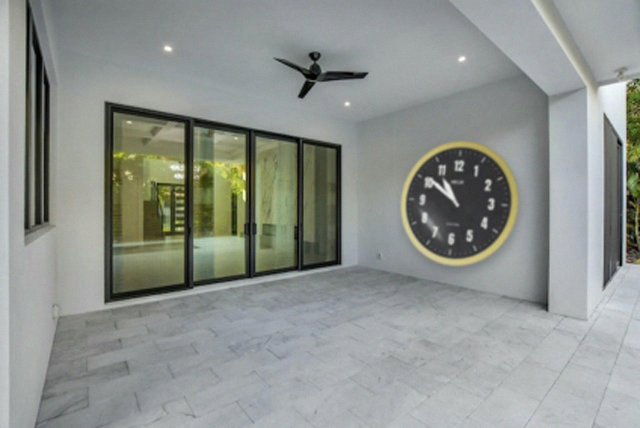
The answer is 10.51
